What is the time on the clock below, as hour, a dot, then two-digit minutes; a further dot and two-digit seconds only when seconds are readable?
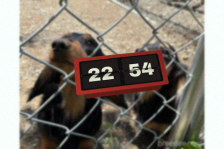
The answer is 22.54
